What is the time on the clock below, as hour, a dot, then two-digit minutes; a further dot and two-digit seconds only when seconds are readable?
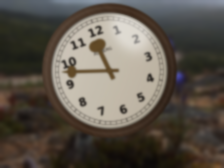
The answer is 11.48
